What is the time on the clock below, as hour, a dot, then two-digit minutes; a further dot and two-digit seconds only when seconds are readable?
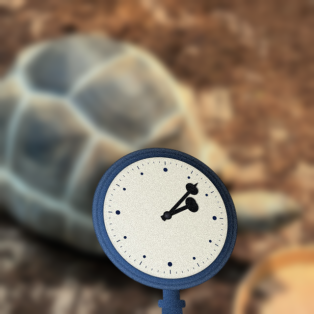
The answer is 2.07
